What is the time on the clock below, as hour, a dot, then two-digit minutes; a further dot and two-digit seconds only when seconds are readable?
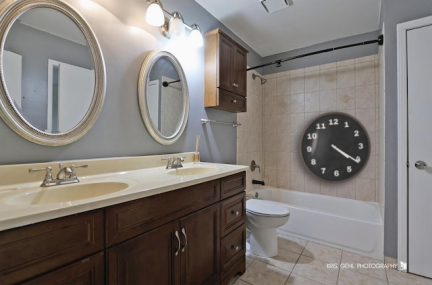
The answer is 4.21
